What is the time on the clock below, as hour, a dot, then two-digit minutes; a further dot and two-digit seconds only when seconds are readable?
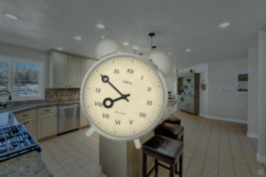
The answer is 7.50
